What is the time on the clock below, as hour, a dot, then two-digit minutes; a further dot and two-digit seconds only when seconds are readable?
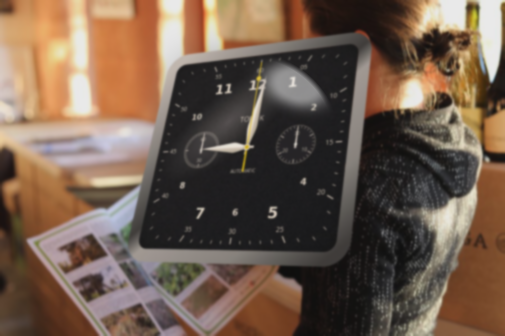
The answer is 9.01
